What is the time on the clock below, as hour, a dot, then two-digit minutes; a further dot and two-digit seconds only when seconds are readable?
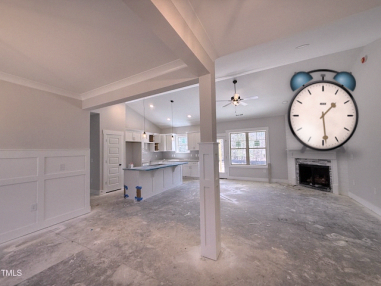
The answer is 1.29
